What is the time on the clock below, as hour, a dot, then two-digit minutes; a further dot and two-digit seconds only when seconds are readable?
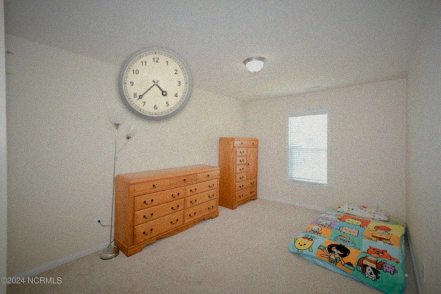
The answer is 4.38
